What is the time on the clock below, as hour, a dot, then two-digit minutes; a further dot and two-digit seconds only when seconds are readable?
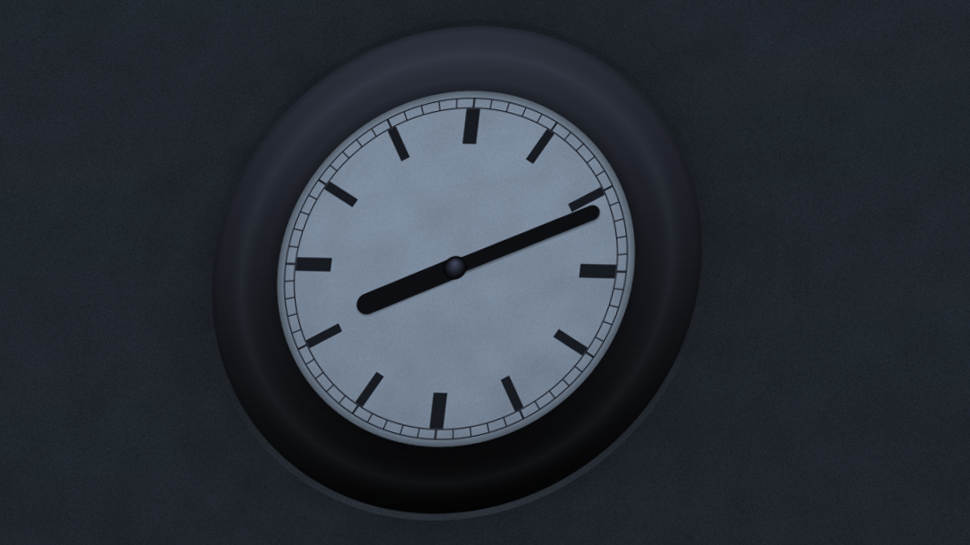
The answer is 8.11
